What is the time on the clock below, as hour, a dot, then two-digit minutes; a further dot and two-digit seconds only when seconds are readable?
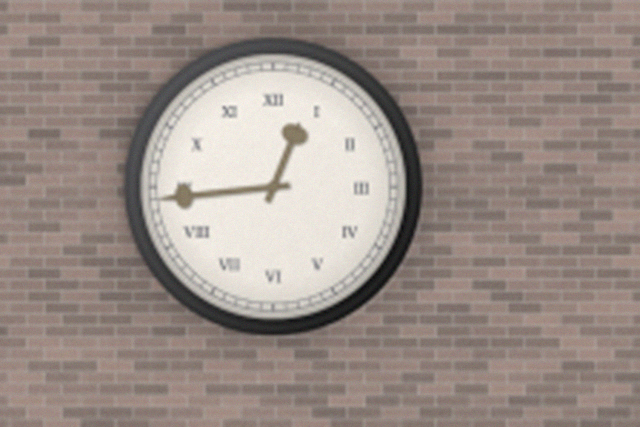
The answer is 12.44
